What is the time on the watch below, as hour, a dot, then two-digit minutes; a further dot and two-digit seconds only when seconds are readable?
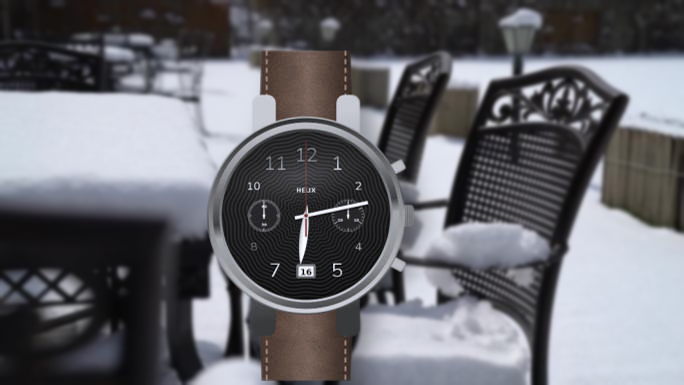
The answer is 6.13
